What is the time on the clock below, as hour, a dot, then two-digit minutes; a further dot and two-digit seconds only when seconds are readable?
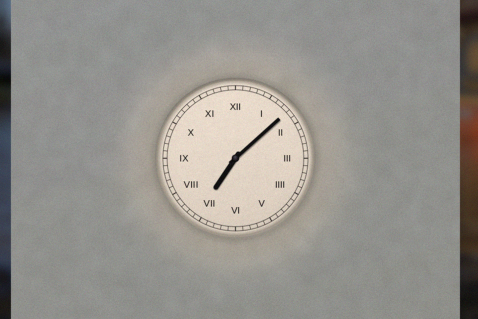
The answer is 7.08
